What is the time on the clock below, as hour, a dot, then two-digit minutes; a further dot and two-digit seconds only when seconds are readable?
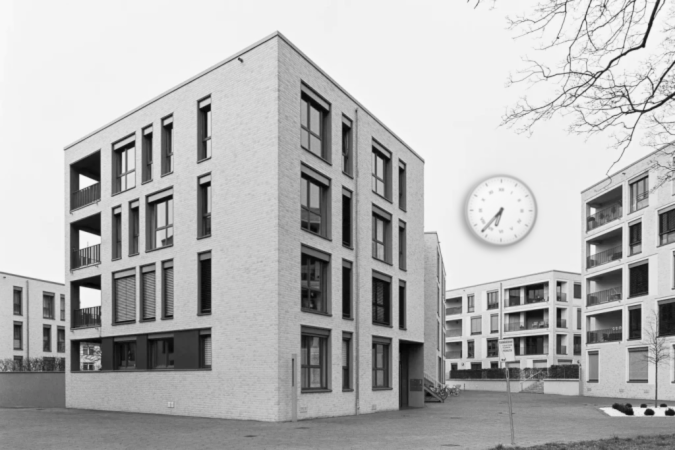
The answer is 6.37
